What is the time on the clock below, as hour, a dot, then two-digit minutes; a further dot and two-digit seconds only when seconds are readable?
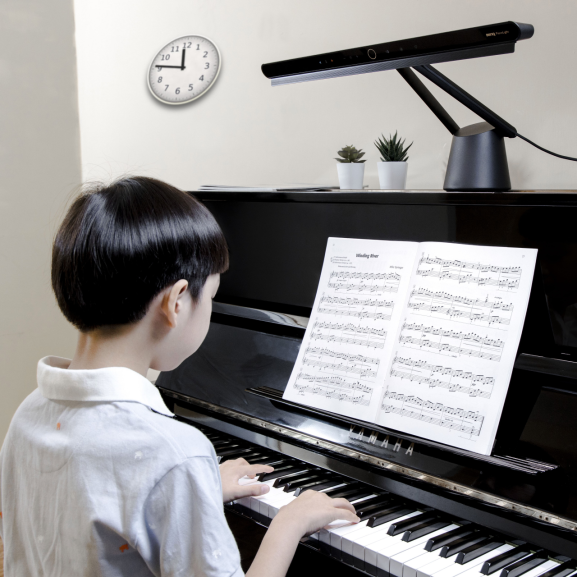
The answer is 11.46
